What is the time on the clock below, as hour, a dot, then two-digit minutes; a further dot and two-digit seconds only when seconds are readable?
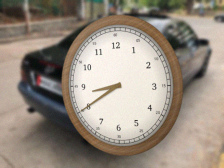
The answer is 8.40
